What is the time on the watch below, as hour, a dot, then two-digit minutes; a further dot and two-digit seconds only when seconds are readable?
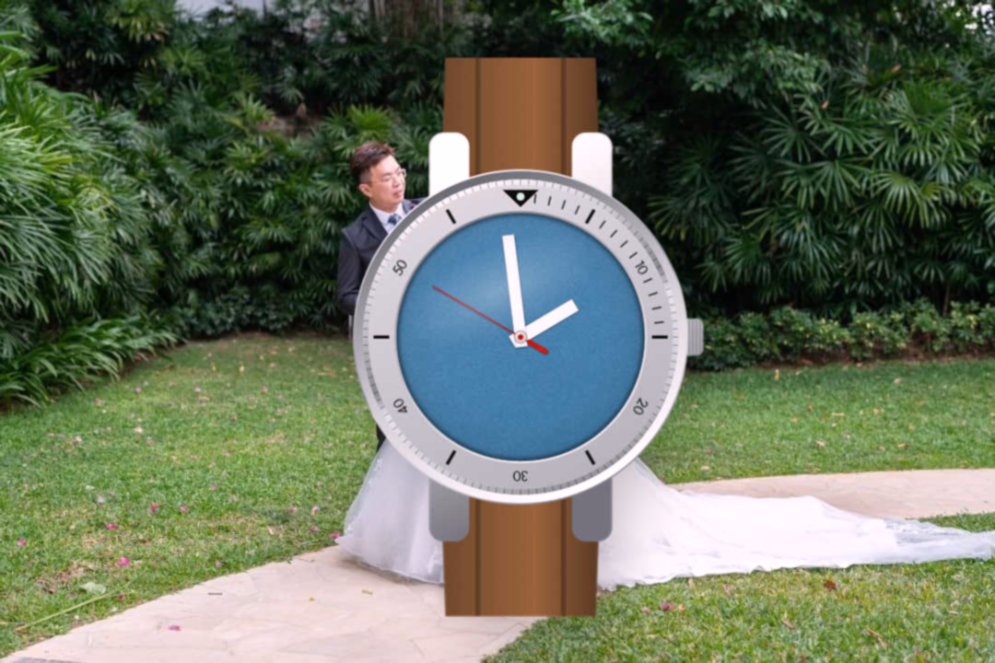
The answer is 1.58.50
